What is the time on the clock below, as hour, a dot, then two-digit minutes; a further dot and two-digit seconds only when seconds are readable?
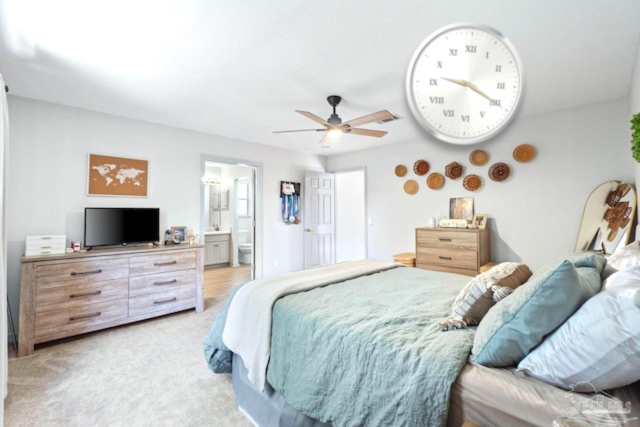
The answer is 9.20
